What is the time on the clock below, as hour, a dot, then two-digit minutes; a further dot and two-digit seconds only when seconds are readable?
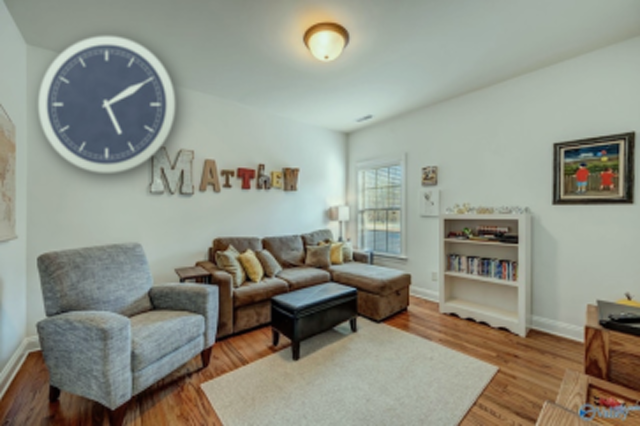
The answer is 5.10
